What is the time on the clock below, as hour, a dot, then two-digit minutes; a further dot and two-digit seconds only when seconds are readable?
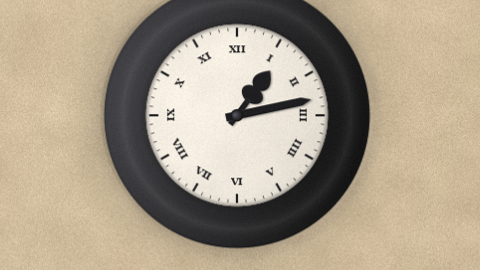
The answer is 1.13
